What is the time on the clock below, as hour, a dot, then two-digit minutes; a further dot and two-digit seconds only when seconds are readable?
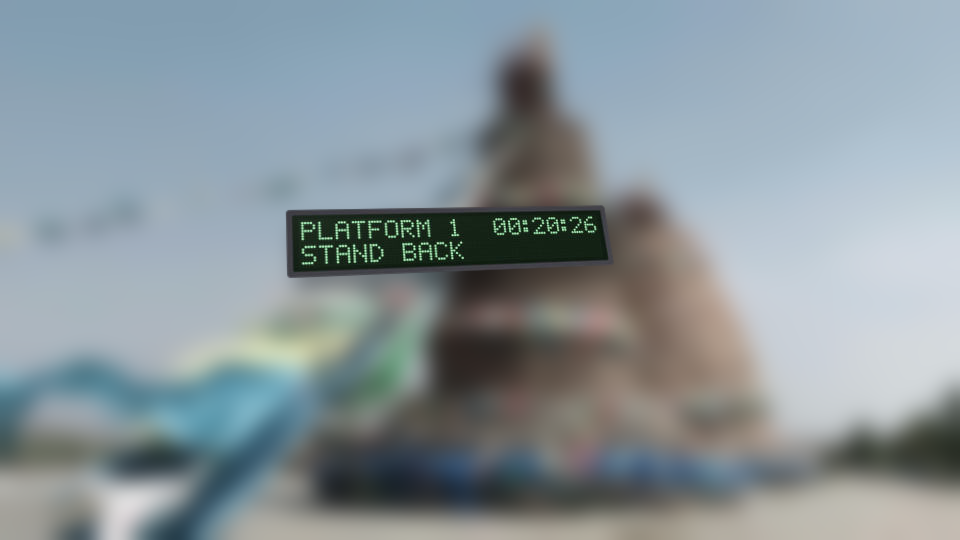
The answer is 0.20.26
